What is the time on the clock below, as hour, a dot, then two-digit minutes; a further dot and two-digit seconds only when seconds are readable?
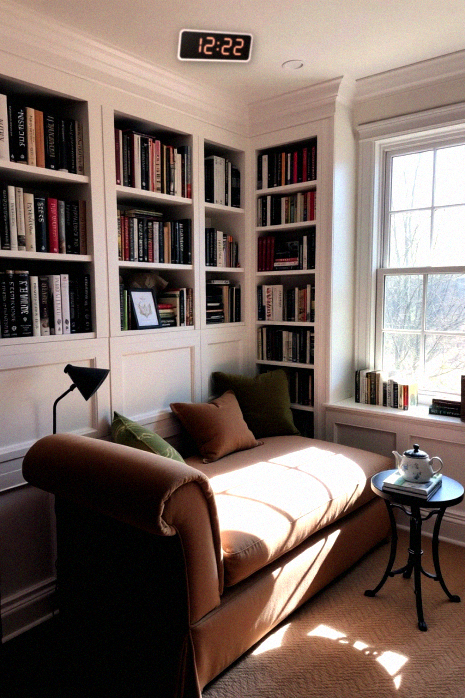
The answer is 12.22
